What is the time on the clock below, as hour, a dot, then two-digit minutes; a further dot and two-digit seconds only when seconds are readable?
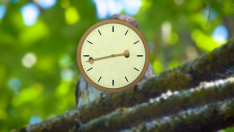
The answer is 2.43
